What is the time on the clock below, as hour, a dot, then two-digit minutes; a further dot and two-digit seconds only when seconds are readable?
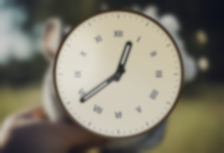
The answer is 12.39
